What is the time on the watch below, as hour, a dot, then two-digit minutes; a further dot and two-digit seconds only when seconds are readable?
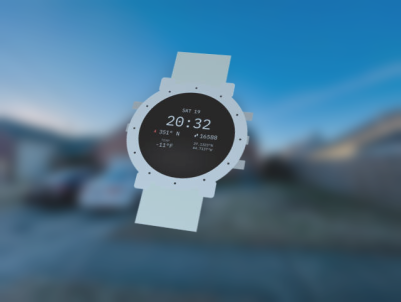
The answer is 20.32
